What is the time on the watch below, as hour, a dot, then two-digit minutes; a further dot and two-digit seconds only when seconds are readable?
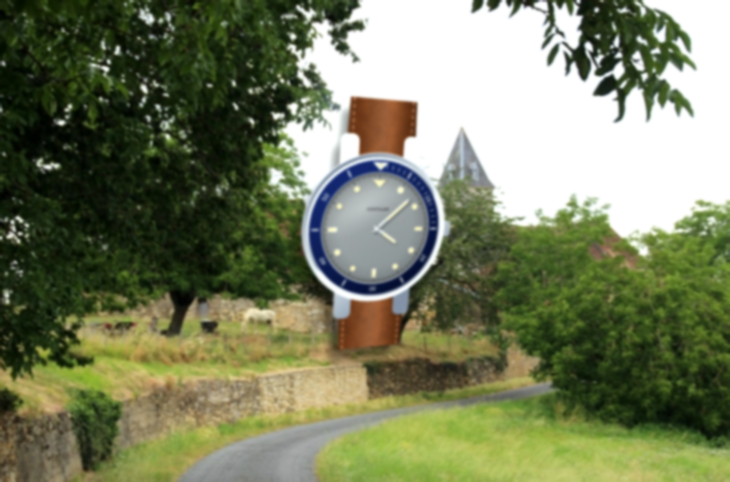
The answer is 4.08
